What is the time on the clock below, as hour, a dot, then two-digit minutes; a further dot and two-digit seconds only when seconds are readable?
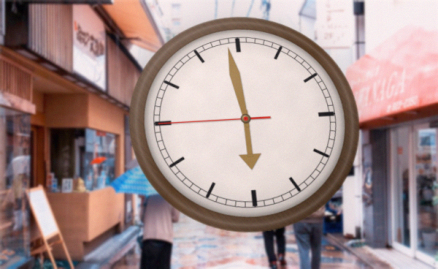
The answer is 5.58.45
